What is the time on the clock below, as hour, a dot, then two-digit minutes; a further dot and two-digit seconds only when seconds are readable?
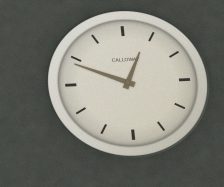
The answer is 12.49
